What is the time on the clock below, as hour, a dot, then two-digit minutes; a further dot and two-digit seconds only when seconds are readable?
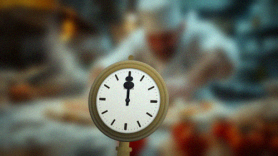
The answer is 12.00
